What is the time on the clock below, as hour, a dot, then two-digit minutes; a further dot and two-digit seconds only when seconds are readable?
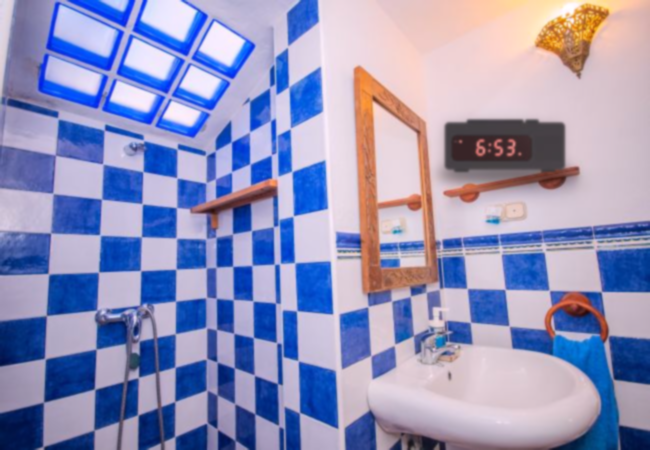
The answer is 6.53
